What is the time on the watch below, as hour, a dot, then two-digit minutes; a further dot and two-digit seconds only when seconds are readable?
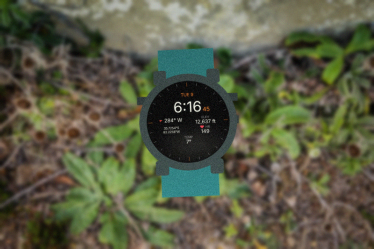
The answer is 6.16
